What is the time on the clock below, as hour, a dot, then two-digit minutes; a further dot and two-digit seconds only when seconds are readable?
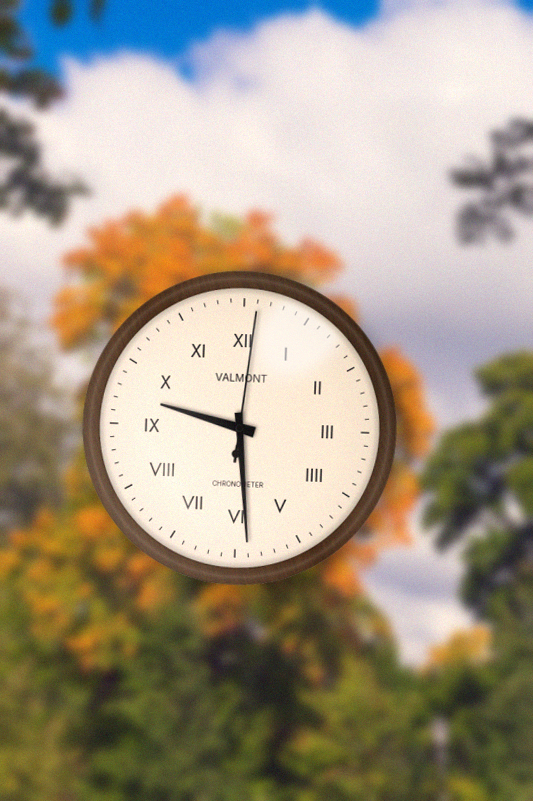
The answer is 9.29.01
